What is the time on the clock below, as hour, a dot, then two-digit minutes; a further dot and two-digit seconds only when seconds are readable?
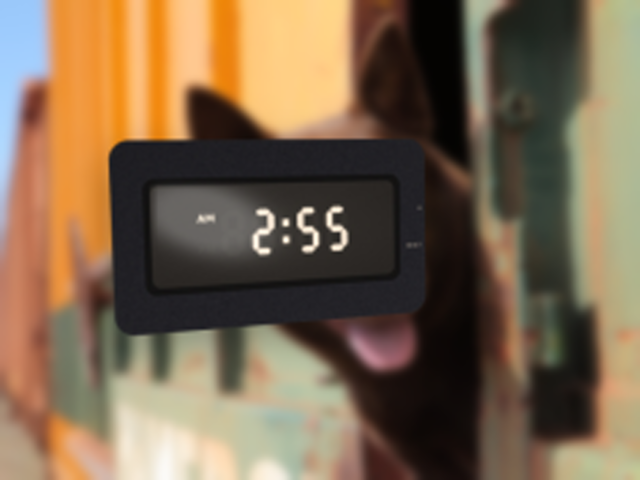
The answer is 2.55
